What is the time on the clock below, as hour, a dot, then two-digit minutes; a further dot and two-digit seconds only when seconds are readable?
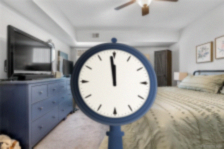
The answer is 11.59
